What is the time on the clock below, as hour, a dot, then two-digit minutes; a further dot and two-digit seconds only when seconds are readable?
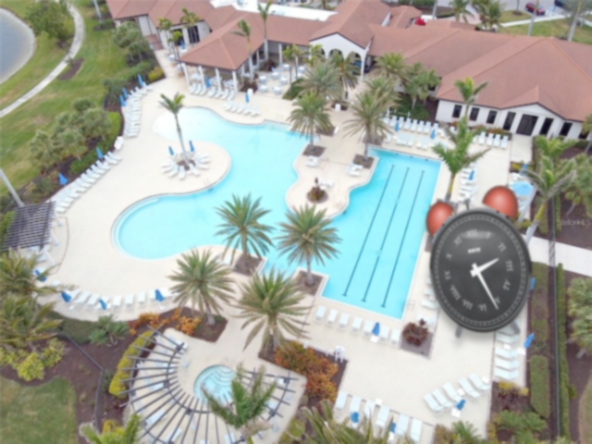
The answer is 2.26
